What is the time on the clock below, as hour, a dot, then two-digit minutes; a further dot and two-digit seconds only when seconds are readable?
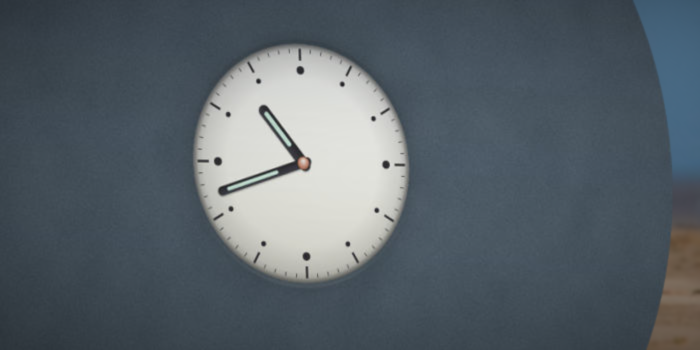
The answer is 10.42
